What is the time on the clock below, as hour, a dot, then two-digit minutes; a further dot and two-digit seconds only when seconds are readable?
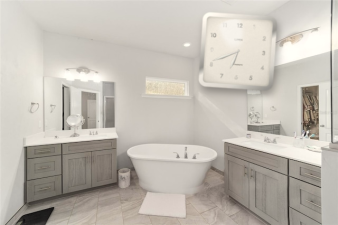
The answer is 6.41
